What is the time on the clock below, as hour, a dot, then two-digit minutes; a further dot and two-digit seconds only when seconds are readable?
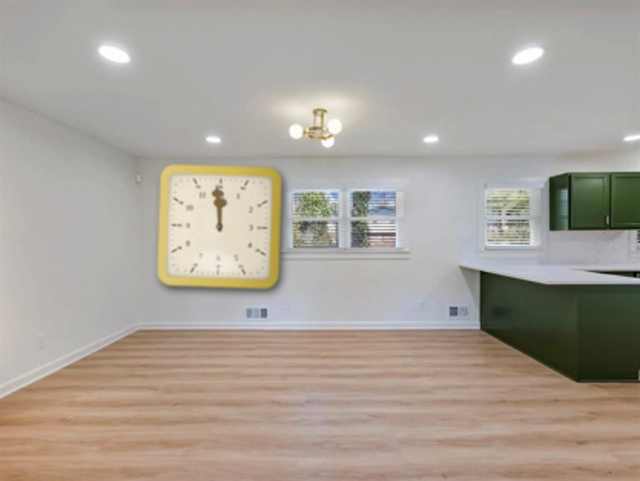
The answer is 11.59
